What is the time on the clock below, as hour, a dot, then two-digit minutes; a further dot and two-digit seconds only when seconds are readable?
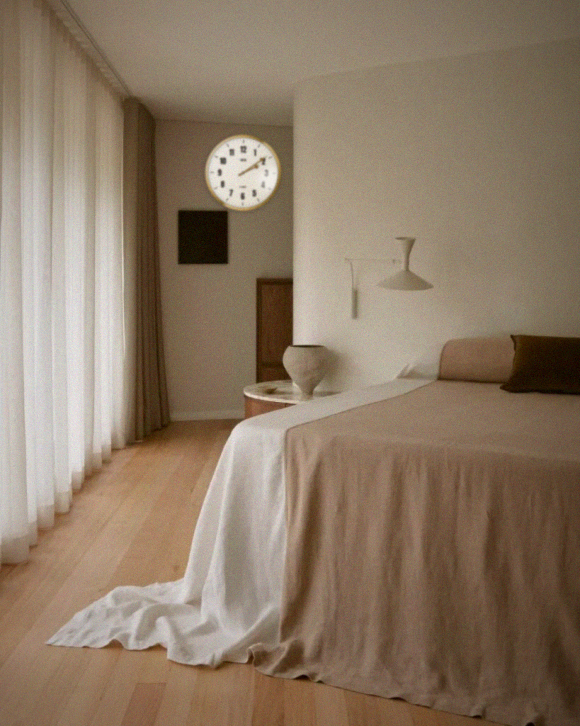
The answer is 2.09
